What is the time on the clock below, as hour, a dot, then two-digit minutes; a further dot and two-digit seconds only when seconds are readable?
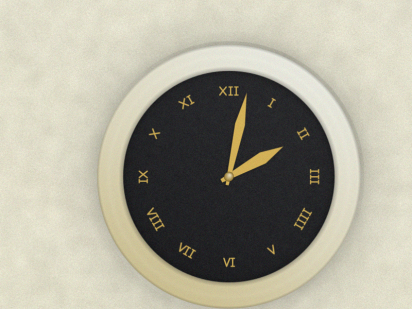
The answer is 2.02
